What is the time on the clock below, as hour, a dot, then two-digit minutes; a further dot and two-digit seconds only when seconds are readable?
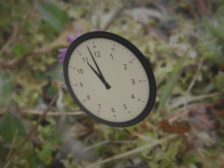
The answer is 10.58
